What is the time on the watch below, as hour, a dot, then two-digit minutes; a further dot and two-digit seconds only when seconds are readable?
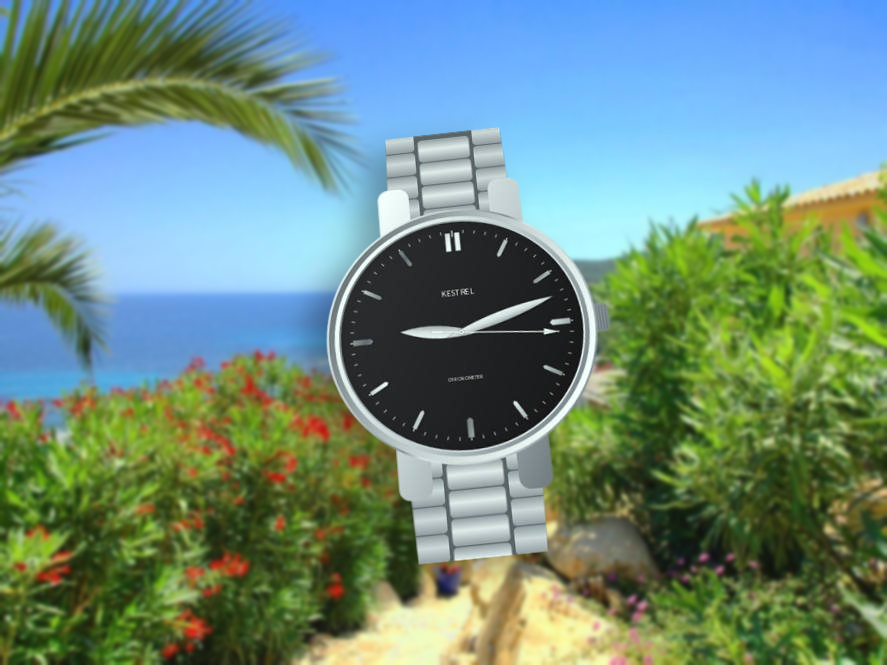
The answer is 9.12.16
